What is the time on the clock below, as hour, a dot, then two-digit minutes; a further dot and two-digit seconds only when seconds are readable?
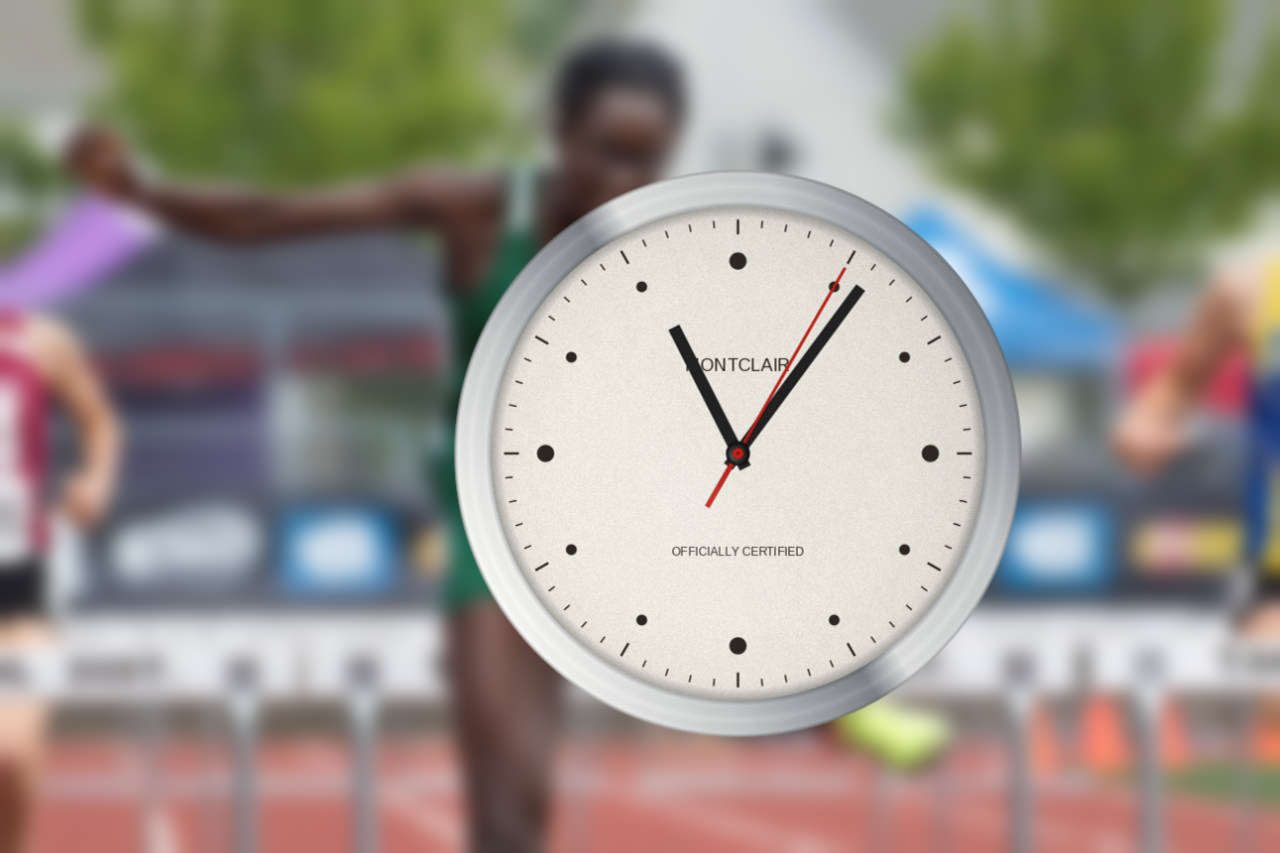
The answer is 11.06.05
